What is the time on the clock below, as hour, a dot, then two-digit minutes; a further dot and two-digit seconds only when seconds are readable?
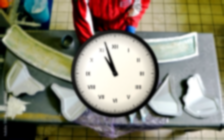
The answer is 10.57
